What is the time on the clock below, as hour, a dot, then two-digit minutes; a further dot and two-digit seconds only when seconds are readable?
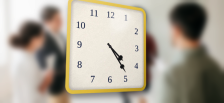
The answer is 4.24
